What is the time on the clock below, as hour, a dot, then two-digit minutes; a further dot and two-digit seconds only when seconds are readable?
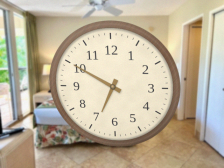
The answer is 6.50
